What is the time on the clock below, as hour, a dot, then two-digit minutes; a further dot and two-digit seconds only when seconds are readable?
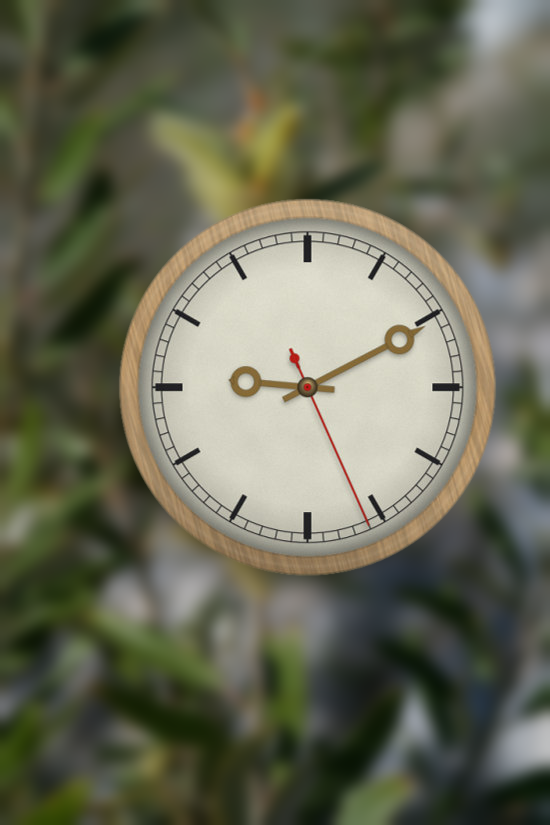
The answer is 9.10.26
